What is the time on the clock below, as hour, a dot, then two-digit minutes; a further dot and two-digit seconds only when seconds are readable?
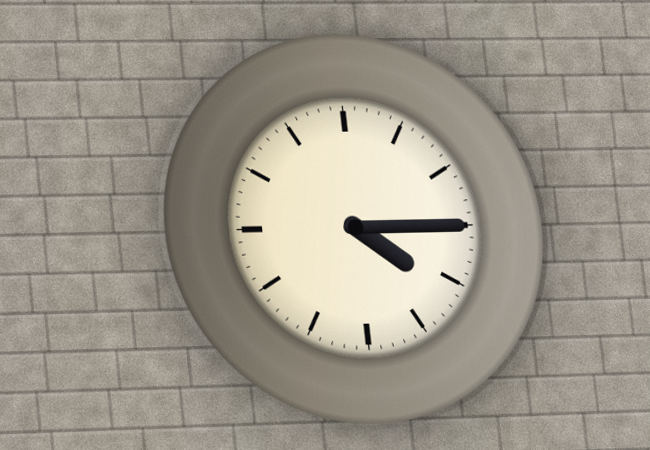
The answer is 4.15
